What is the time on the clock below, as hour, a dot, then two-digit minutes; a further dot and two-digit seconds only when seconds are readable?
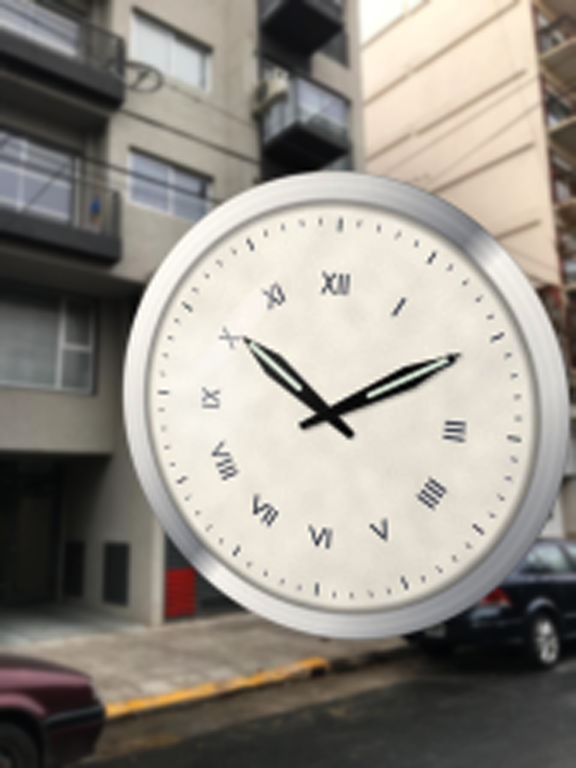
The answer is 10.10
